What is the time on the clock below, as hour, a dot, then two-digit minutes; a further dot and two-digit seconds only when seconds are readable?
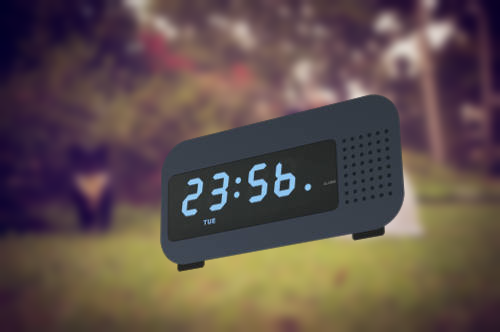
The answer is 23.56
